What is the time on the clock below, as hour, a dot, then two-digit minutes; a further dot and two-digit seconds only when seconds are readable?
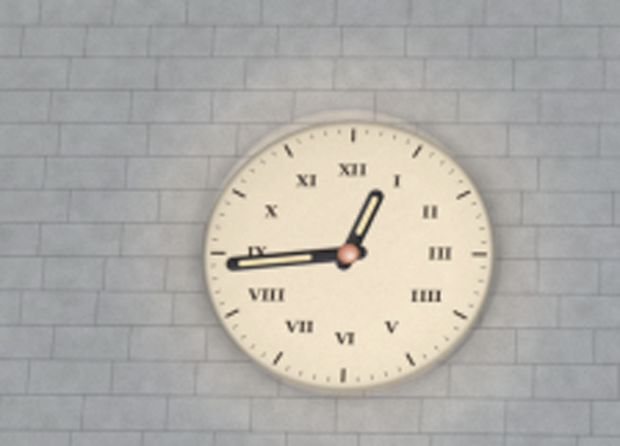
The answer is 12.44
